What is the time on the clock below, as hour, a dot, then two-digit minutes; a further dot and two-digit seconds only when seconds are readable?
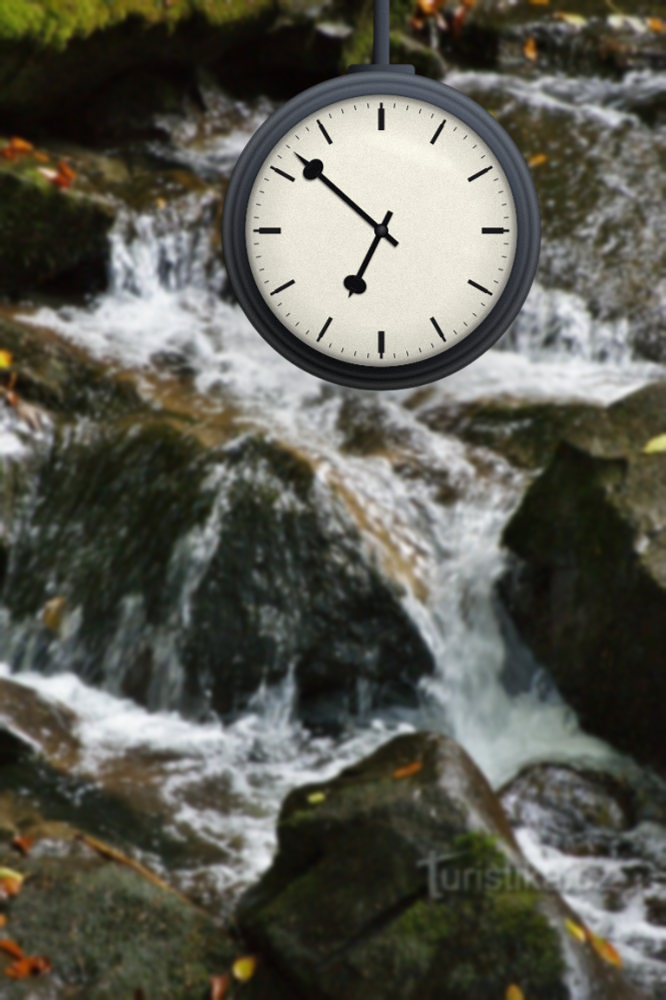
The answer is 6.52
